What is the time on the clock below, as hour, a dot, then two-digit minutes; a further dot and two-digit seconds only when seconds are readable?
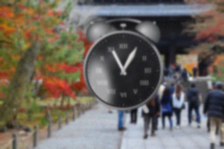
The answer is 11.05
